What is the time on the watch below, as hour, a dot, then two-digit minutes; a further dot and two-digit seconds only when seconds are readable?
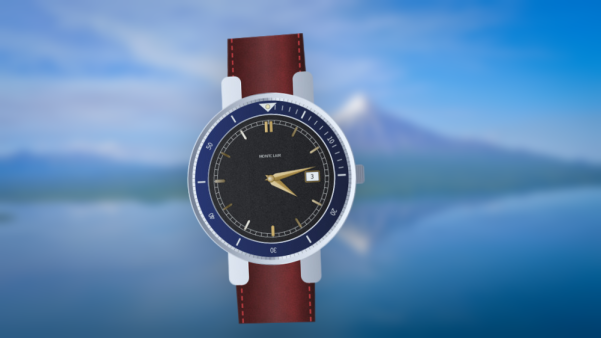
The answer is 4.13
